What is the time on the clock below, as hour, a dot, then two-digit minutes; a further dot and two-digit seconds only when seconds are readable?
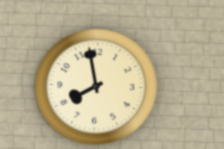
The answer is 7.58
